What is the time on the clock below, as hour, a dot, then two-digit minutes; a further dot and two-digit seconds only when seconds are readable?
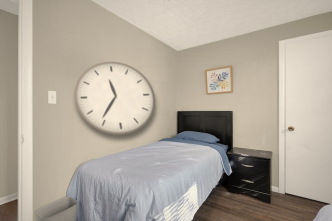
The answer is 11.36
